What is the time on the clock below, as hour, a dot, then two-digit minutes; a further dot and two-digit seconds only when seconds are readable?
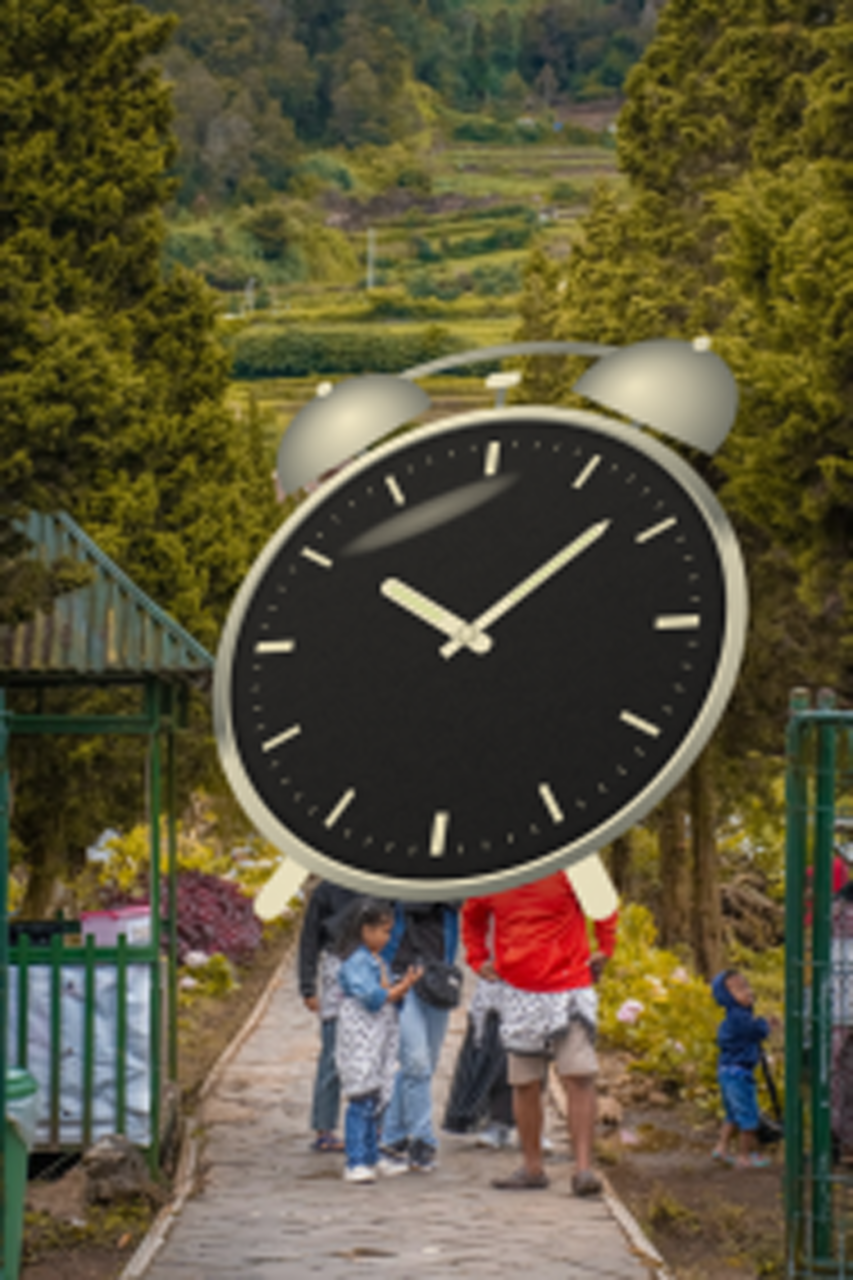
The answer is 10.08
